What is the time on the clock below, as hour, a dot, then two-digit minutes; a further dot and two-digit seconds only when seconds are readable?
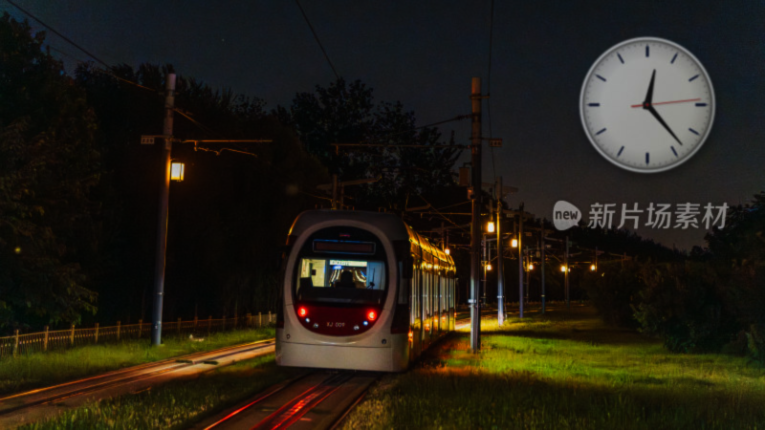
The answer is 12.23.14
